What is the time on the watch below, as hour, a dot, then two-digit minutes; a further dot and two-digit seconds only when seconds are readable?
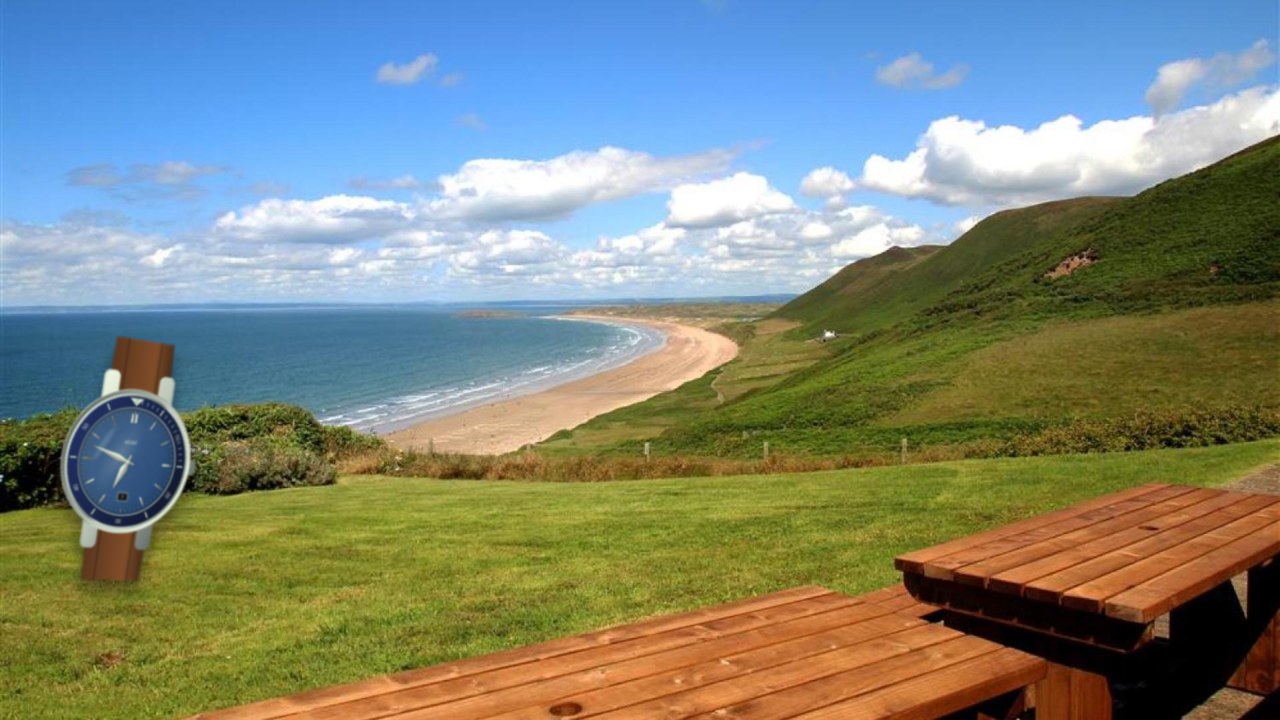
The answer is 6.48
